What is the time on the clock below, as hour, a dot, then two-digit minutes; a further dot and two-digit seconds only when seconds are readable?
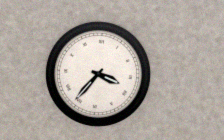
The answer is 3.36
